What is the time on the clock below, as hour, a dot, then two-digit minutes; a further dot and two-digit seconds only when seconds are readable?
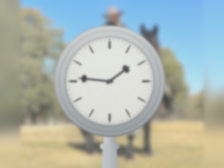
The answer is 1.46
